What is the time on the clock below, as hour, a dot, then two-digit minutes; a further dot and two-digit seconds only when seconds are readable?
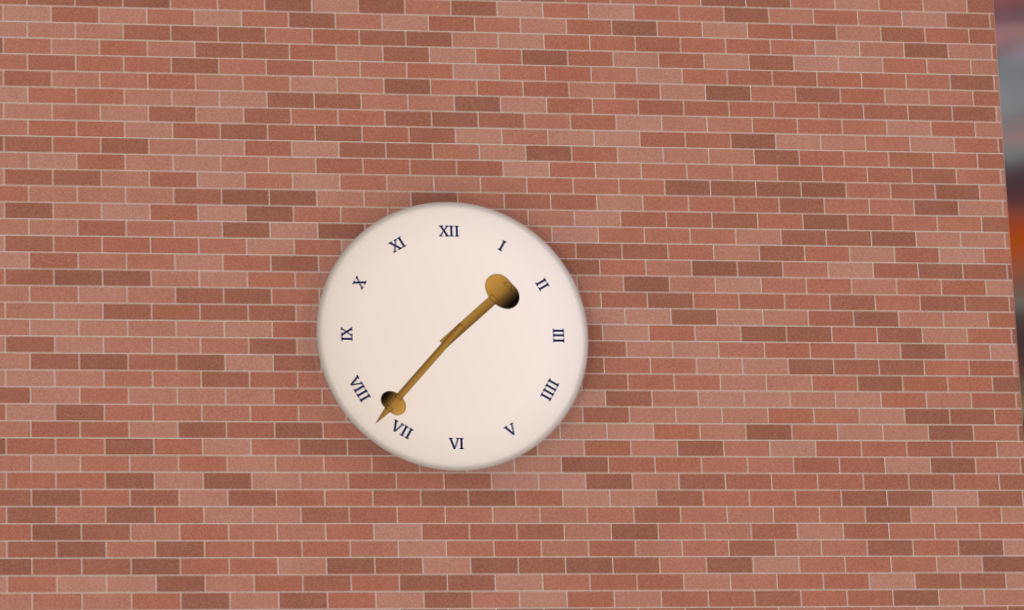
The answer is 1.37
